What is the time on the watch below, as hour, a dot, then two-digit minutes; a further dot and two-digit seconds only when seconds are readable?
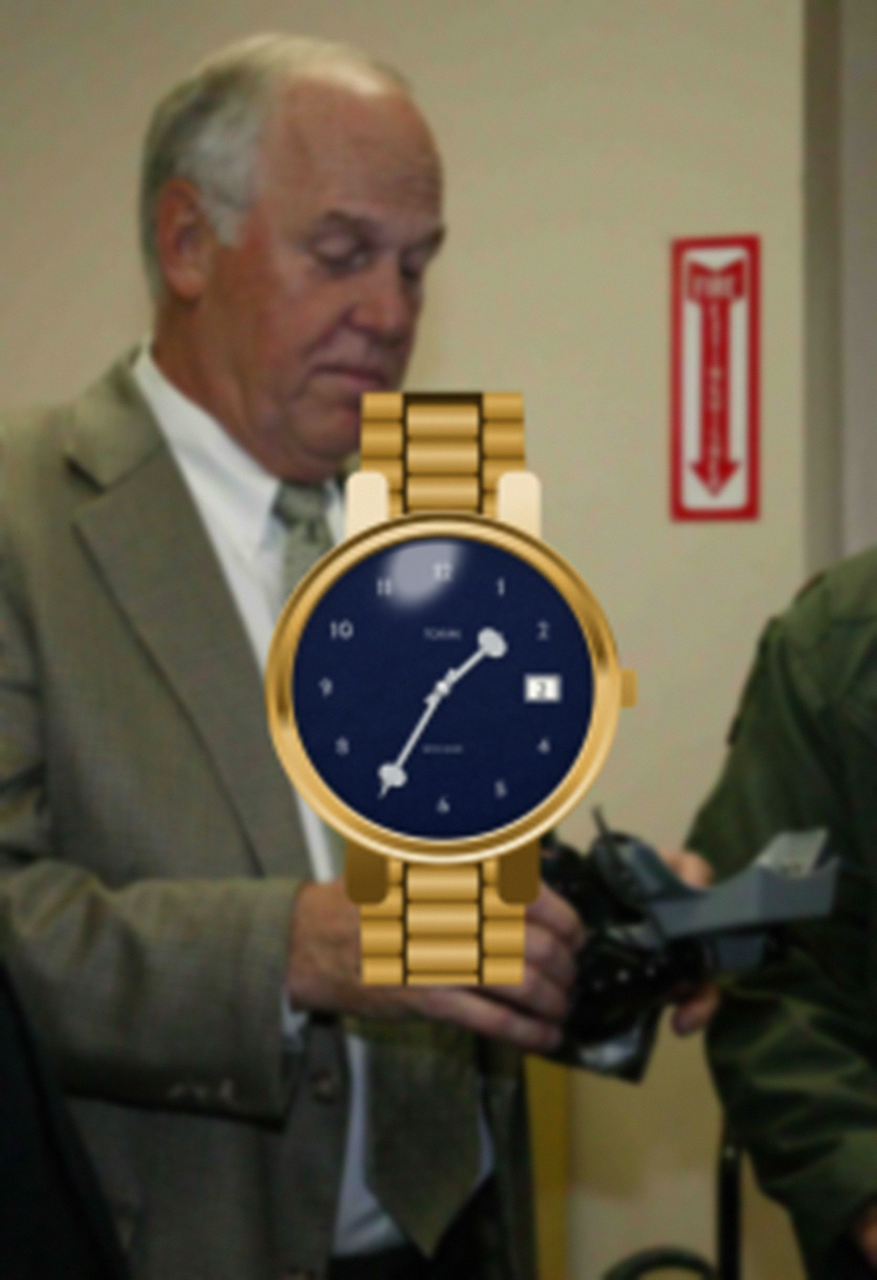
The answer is 1.35
